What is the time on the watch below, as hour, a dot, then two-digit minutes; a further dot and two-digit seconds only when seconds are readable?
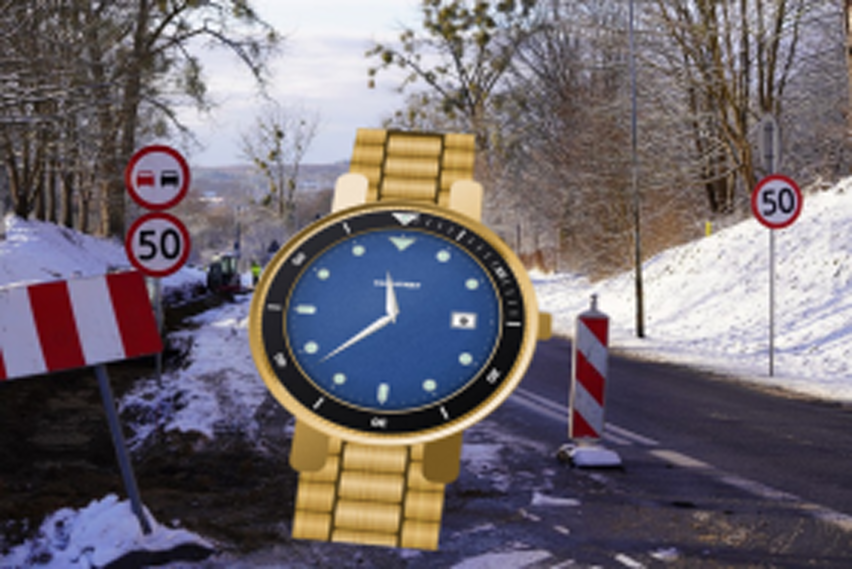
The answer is 11.38
